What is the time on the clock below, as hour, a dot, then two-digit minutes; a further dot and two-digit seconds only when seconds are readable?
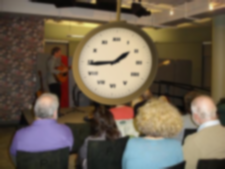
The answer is 1.44
